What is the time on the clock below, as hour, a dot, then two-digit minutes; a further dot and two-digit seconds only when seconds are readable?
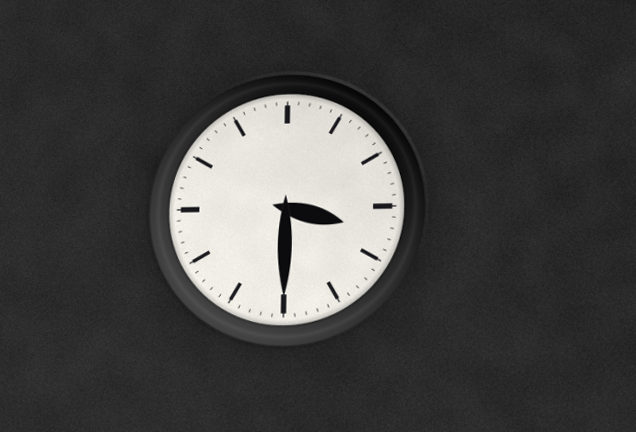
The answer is 3.30
